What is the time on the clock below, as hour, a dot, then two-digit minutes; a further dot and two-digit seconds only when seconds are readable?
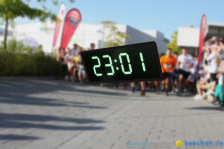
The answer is 23.01
